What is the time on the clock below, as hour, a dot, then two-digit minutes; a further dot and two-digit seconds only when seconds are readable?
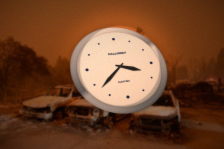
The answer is 3.38
